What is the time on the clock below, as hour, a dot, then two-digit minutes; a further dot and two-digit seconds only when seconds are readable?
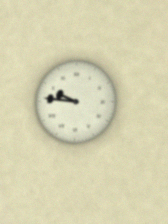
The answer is 9.46
